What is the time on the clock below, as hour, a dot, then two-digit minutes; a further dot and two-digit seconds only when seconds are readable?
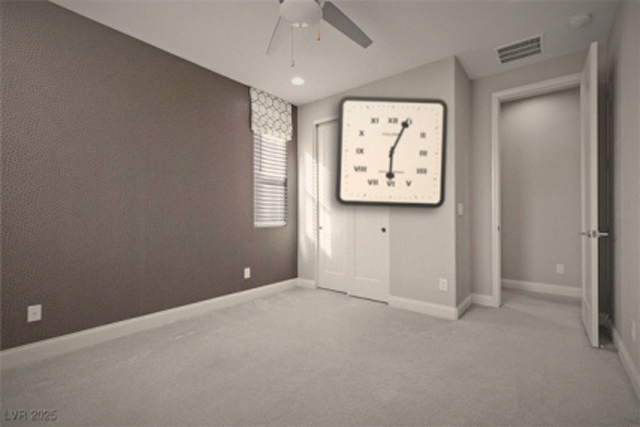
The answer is 6.04
